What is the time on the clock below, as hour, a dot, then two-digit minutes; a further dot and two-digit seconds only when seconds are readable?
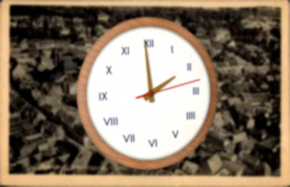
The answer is 1.59.13
